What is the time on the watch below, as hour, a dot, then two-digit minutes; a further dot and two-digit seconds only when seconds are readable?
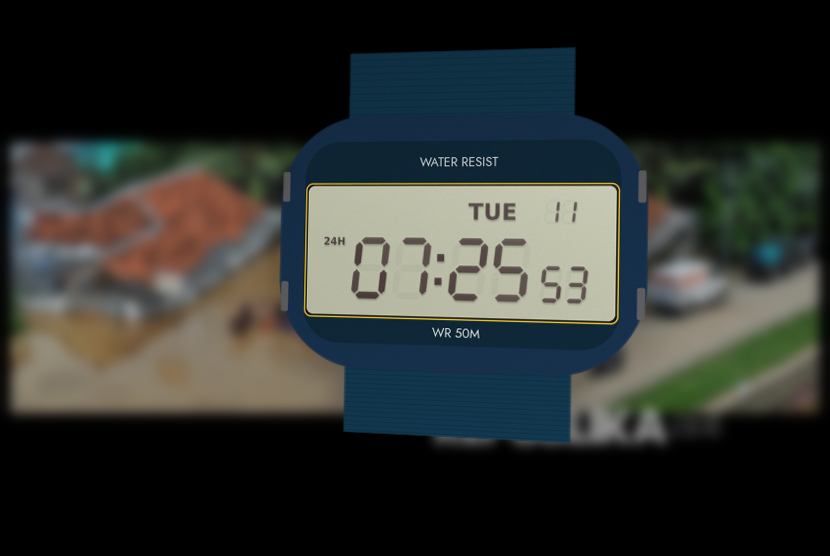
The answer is 7.25.53
